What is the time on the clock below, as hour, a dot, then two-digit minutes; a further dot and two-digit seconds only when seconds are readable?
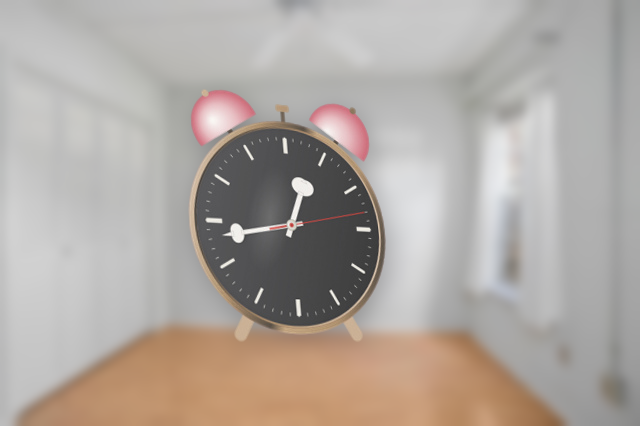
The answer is 12.43.13
